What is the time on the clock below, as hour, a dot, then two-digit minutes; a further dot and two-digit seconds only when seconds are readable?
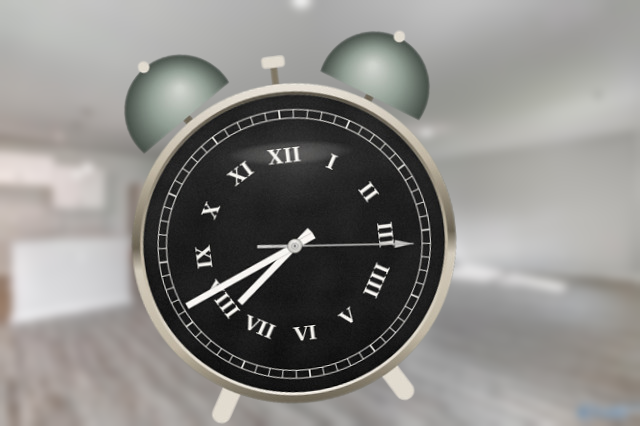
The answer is 7.41.16
